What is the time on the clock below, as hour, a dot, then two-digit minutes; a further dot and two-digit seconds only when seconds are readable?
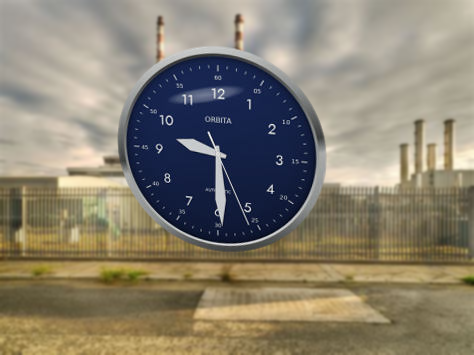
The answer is 9.29.26
